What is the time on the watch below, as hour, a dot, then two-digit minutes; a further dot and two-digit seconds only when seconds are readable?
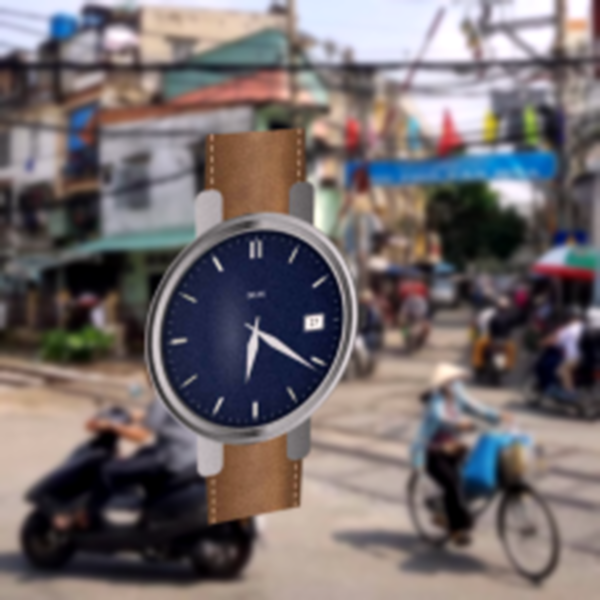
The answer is 6.21
